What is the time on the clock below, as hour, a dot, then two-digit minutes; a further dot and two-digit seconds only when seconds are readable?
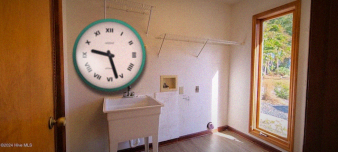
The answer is 9.27
